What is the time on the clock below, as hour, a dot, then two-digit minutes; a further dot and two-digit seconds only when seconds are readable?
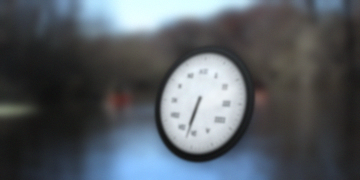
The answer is 6.32
